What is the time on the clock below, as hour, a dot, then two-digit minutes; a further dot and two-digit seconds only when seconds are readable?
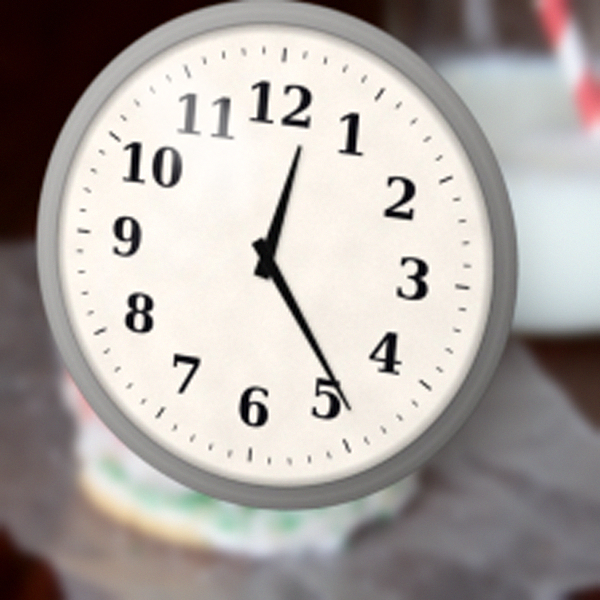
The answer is 12.24
